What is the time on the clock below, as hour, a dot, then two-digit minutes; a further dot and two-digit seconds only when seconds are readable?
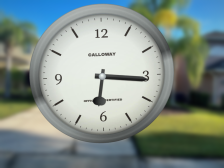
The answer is 6.16
